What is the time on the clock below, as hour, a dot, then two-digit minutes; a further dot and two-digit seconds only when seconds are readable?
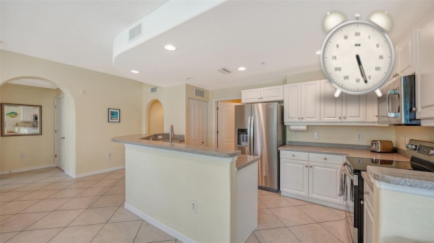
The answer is 5.27
